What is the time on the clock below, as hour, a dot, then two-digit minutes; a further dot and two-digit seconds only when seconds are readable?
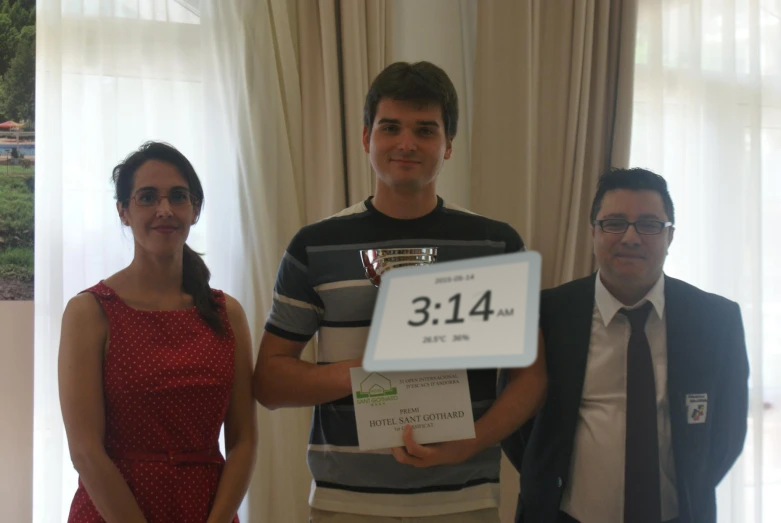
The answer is 3.14
